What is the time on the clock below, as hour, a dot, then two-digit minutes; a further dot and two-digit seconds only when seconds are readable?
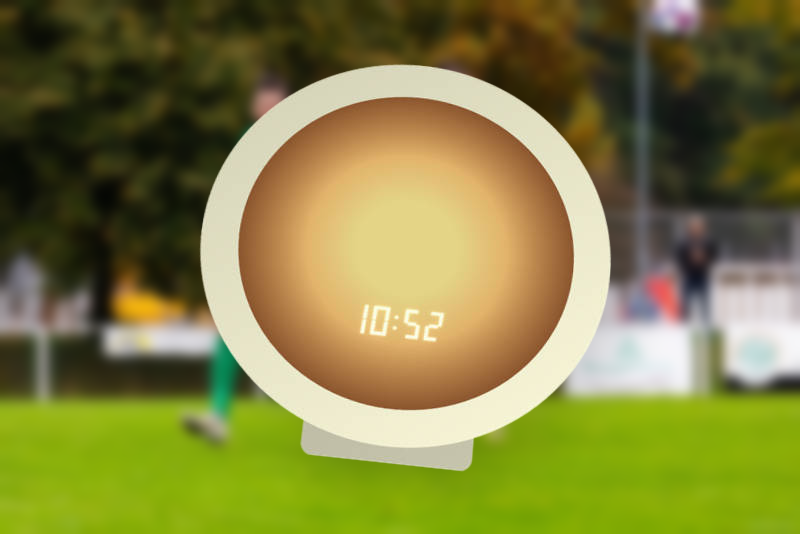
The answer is 10.52
